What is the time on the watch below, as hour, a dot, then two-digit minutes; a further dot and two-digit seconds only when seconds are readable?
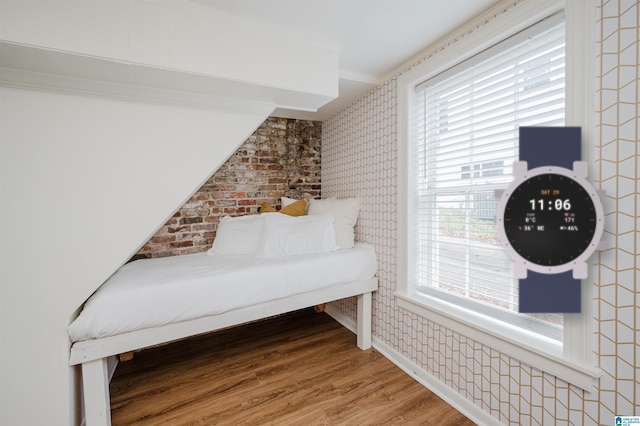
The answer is 11.06
